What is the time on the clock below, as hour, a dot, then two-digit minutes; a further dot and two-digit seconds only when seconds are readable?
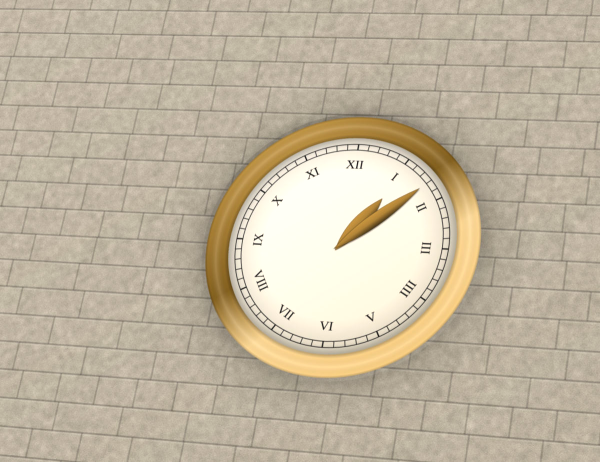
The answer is 1.08
